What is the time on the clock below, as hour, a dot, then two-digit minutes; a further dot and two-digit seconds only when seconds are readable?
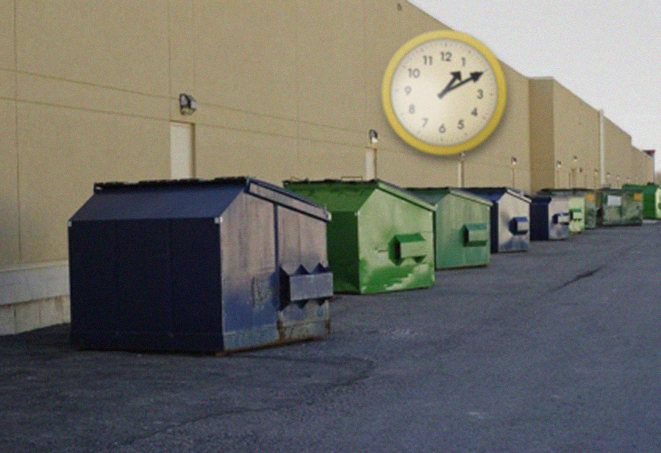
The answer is 1.10
